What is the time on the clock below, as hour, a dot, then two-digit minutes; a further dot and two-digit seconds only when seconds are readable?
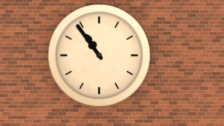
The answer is 10.54
